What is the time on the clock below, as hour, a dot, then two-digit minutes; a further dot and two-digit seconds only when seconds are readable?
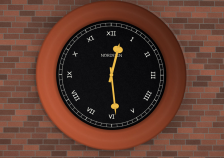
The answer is 12.29
